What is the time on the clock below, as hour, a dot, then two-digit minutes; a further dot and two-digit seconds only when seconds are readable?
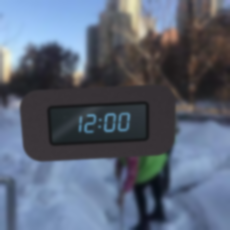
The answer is 12.00
